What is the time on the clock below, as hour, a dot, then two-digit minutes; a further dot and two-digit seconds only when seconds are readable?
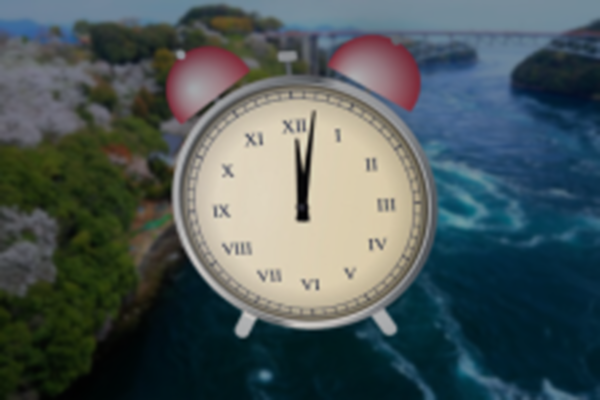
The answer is 12.02
